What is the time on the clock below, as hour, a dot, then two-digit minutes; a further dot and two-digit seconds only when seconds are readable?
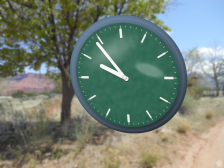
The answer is 9.54
